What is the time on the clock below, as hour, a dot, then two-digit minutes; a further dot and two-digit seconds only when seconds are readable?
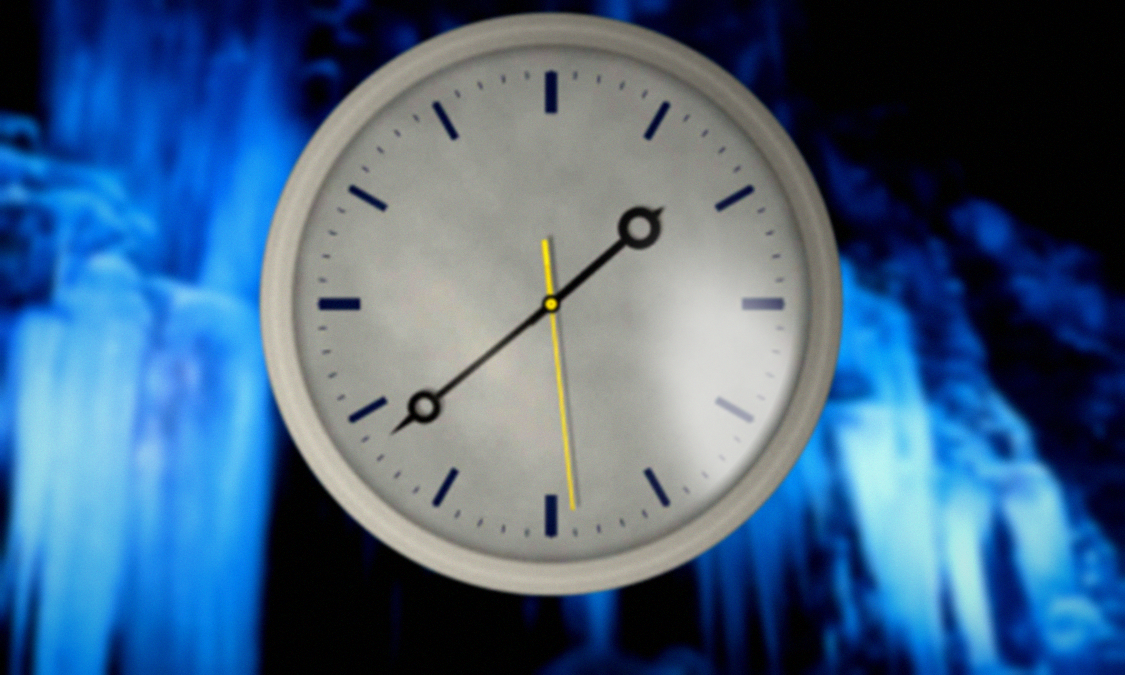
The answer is 1.38.29
